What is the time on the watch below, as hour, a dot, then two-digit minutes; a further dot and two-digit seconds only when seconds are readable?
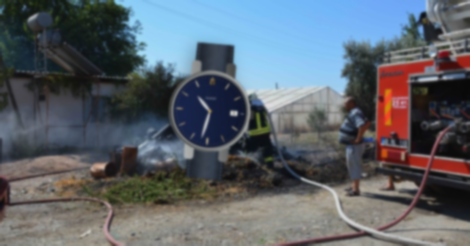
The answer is 10.32
